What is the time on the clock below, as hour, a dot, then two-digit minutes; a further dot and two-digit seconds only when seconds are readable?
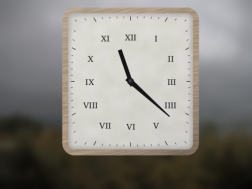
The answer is 11.22
